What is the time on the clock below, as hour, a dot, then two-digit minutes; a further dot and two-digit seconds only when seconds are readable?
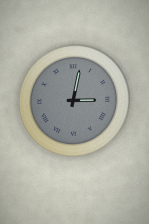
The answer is 3.02
